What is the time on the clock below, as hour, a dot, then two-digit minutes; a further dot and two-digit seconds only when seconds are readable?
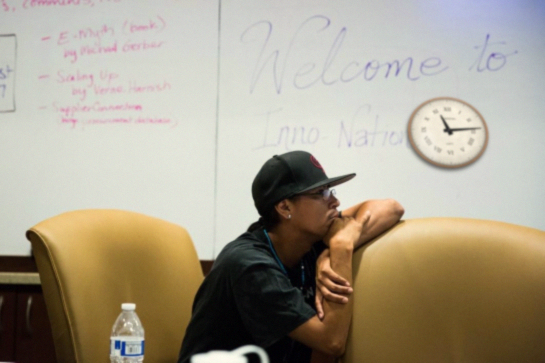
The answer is 11.14
